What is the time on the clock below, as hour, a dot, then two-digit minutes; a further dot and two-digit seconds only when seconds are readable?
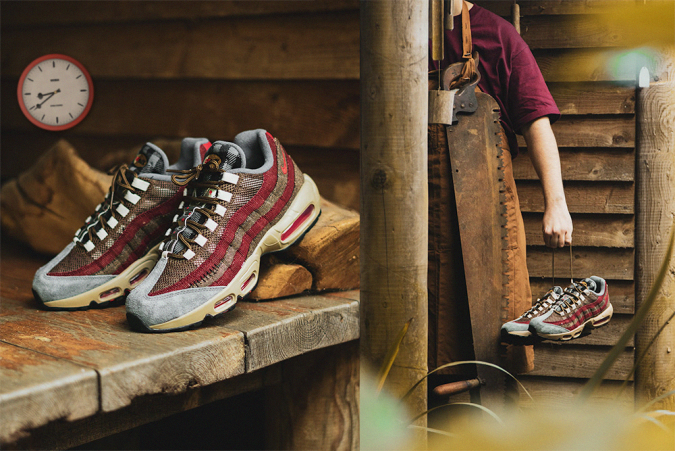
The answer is 8.39
